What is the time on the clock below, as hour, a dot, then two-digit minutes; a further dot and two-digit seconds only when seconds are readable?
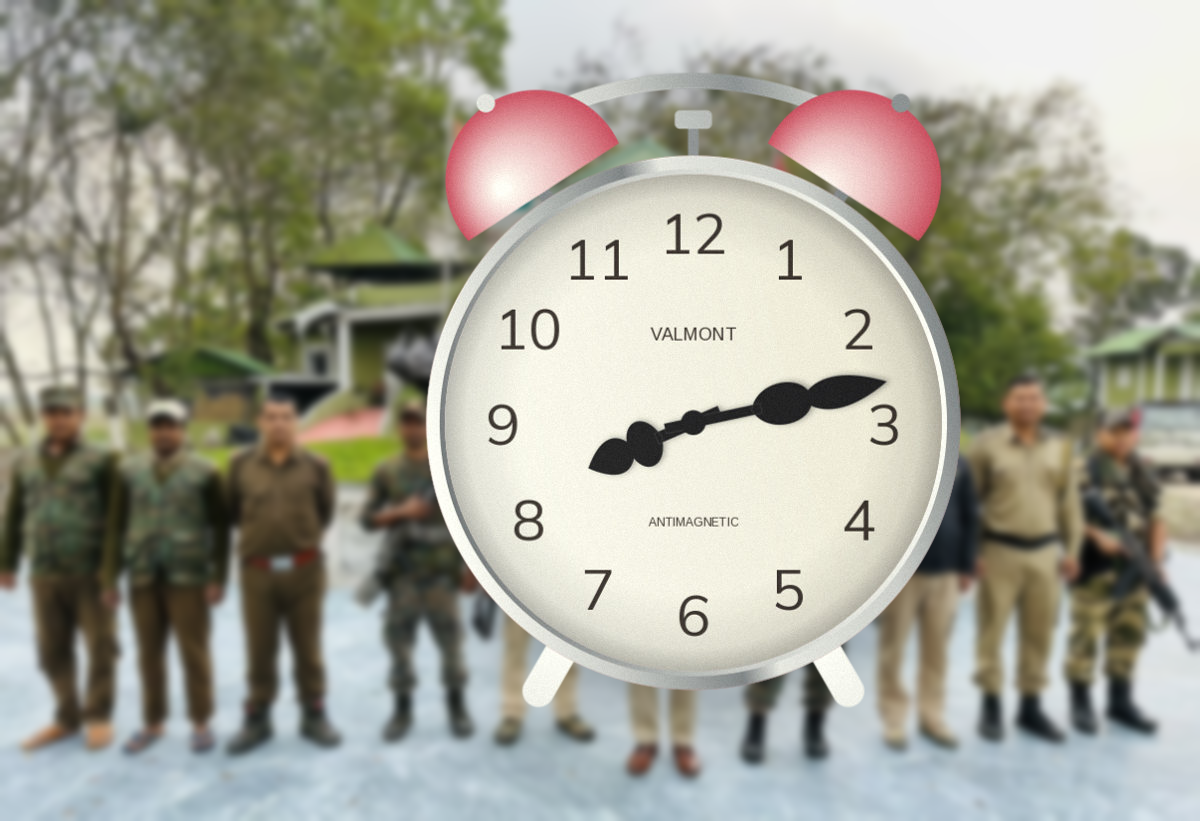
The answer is 8.13
